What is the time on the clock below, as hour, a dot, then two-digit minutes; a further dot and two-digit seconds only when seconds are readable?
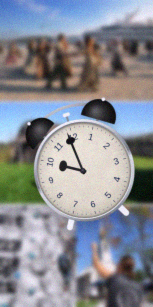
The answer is 9.59
